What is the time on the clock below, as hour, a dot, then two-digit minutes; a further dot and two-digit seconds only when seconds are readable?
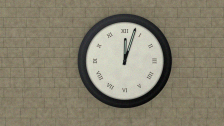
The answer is 12.03
